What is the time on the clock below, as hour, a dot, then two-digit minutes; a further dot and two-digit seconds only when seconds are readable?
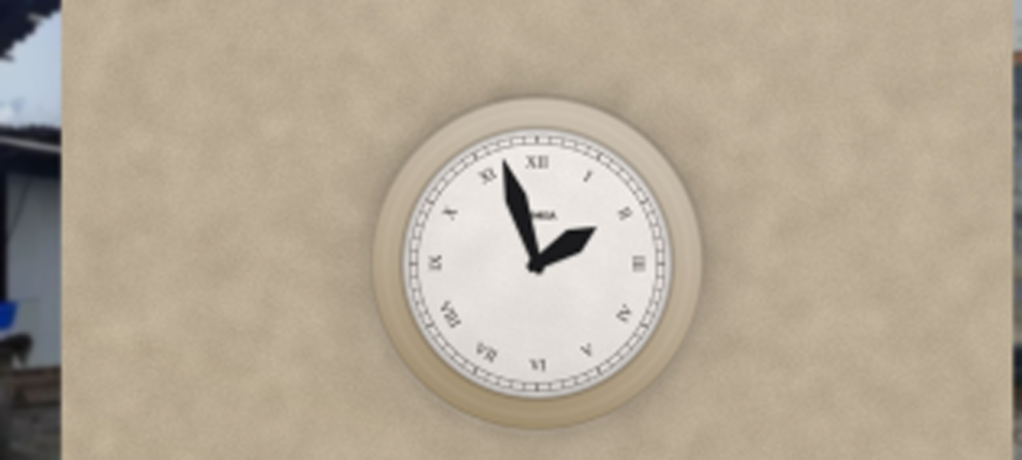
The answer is 1.57
